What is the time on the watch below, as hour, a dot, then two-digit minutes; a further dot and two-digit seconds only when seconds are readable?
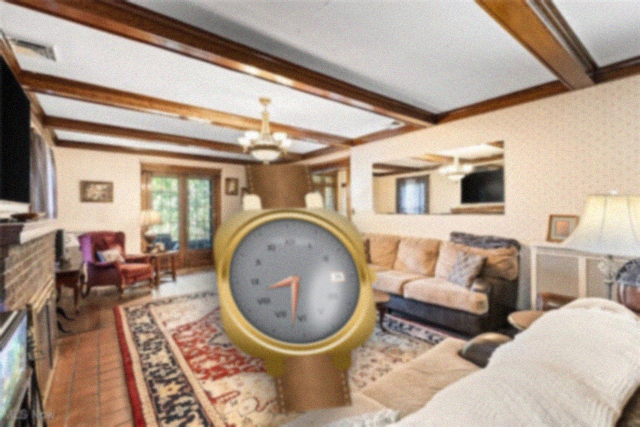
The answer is 8.32
